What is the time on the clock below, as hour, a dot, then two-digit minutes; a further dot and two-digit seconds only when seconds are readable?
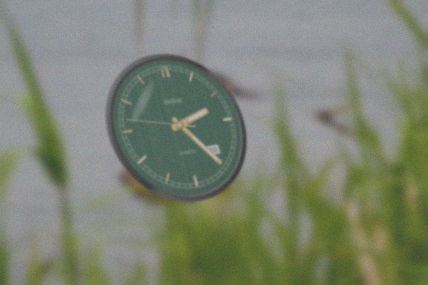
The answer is 2.23.47
